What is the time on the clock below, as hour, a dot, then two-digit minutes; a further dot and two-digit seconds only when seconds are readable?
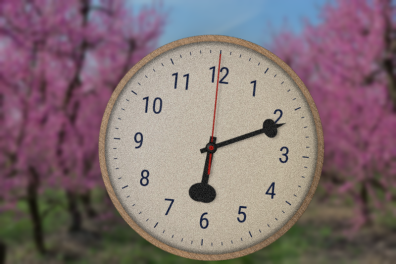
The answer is 6.11.00
